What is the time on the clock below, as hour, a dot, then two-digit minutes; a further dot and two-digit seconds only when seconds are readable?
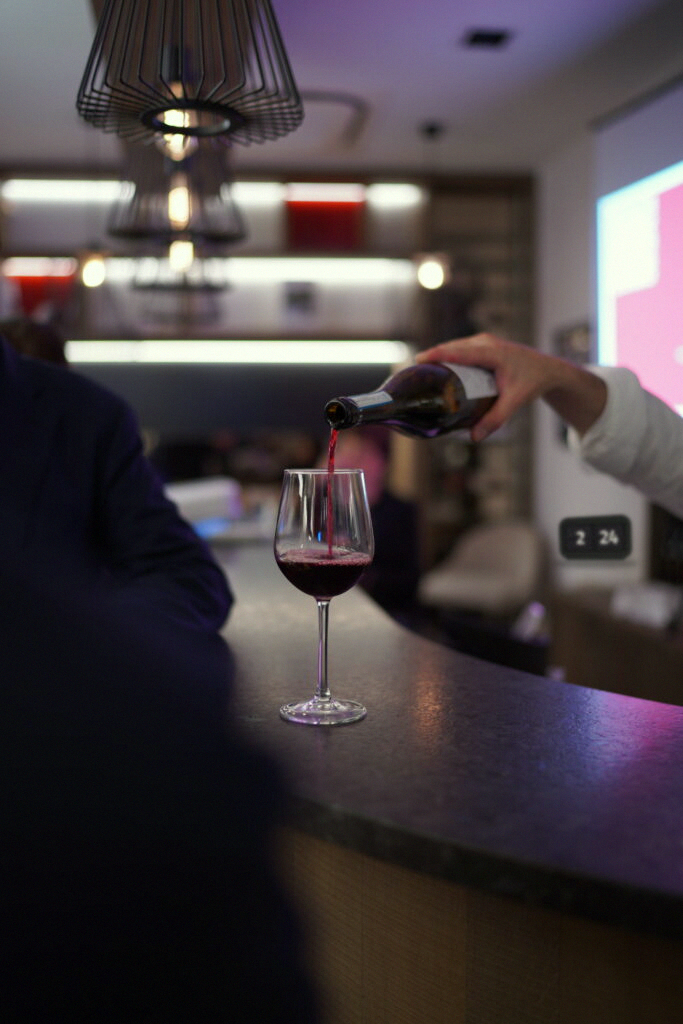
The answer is 2.24
